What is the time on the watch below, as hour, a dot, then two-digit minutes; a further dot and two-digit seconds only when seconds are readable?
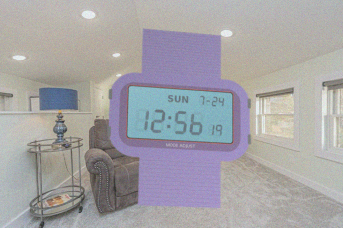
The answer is 12.56.19
